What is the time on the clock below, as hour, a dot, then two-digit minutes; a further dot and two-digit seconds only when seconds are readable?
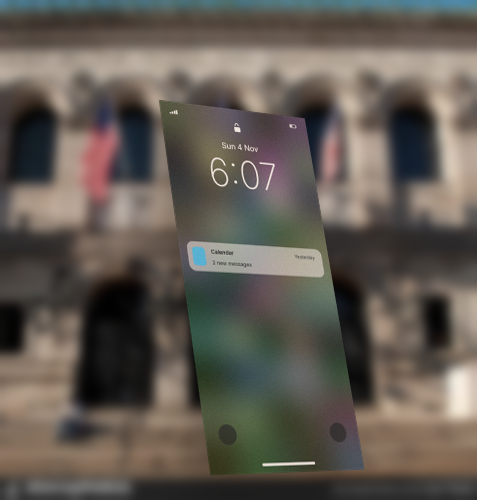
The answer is 6.07
